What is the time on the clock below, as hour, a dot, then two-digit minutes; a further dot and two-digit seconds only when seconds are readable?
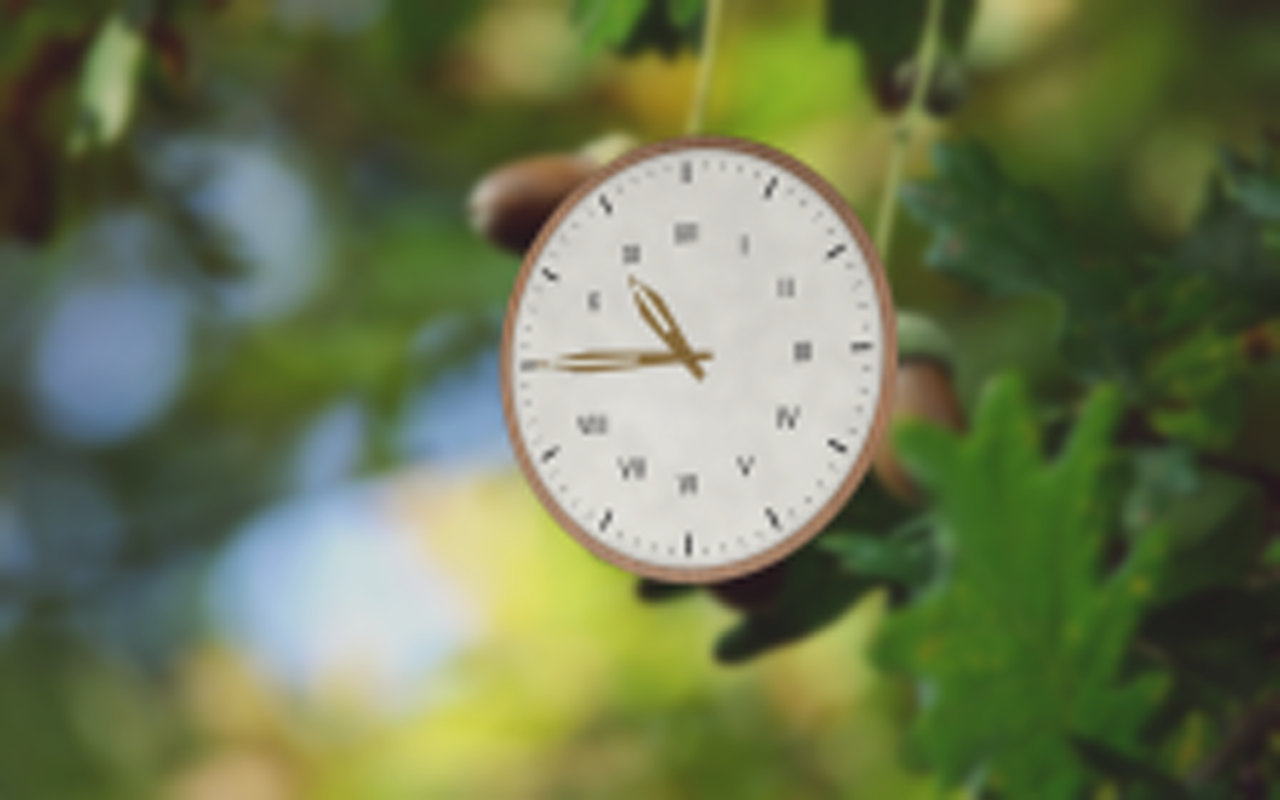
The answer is 10.45
